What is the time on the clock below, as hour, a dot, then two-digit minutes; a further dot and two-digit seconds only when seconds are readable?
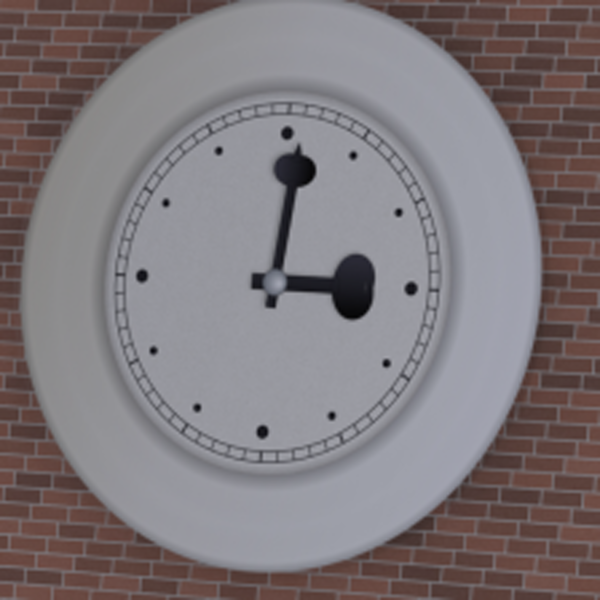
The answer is 3.01
